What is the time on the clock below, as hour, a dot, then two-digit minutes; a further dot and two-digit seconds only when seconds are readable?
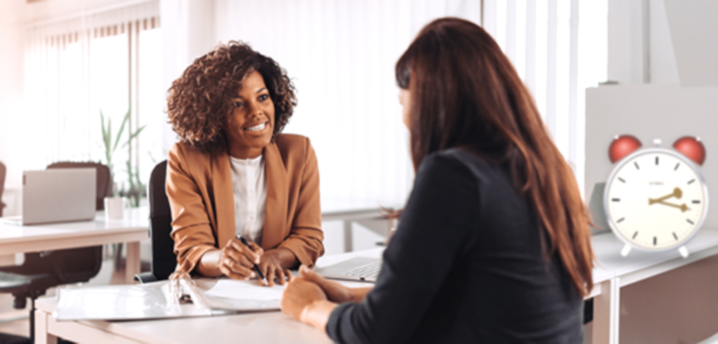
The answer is 2.17
